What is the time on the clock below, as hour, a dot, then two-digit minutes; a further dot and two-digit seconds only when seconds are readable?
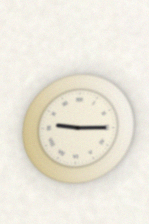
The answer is 9.15
